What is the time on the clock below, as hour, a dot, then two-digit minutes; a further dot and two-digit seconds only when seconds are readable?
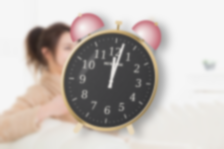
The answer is 12.02
